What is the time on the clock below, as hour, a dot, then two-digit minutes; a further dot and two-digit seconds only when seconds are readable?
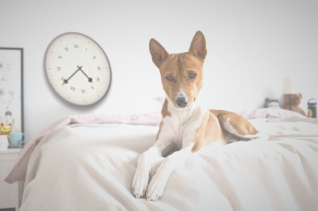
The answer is 4.39
